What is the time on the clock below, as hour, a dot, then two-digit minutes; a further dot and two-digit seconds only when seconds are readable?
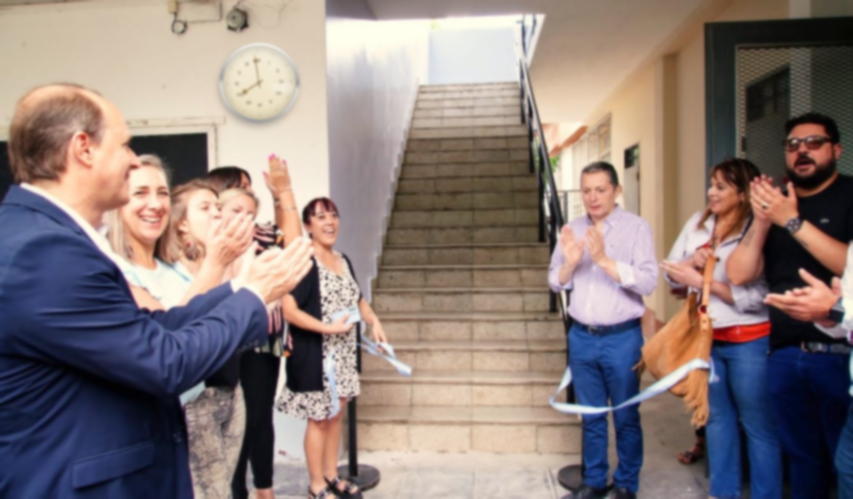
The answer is 7.59
